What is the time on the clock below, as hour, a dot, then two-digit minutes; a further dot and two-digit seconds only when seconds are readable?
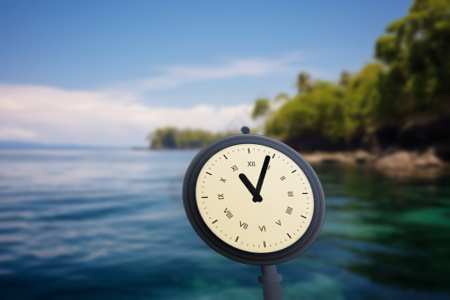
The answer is 11.04
